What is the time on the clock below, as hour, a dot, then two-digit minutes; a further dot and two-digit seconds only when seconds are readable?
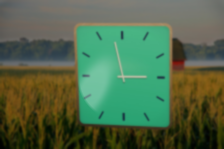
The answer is 2.58
